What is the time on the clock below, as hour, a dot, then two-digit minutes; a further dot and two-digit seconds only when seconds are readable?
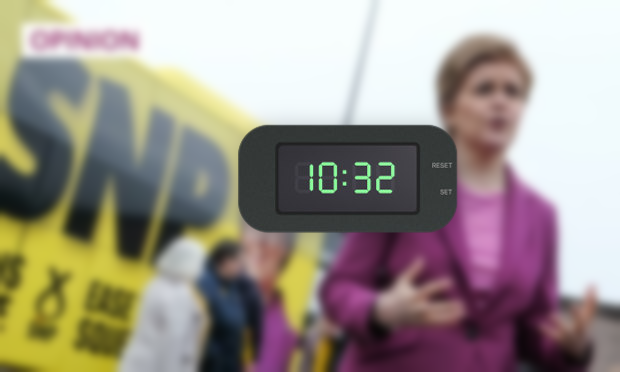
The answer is 10.32
